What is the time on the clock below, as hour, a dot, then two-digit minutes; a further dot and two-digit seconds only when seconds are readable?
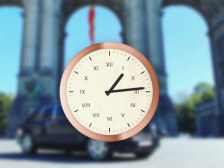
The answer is 1.14
